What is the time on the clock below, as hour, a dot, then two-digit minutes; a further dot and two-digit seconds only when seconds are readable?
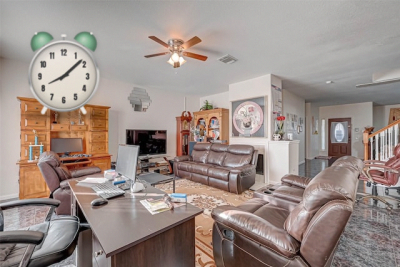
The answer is 8.08
